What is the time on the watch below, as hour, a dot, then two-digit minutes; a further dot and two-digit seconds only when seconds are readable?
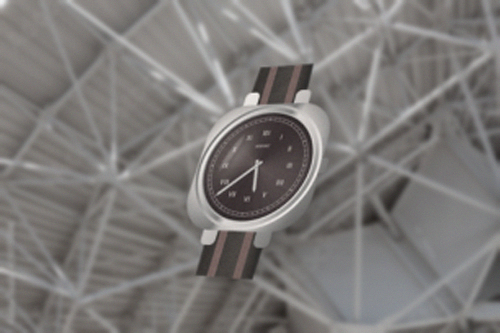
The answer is 5.38
